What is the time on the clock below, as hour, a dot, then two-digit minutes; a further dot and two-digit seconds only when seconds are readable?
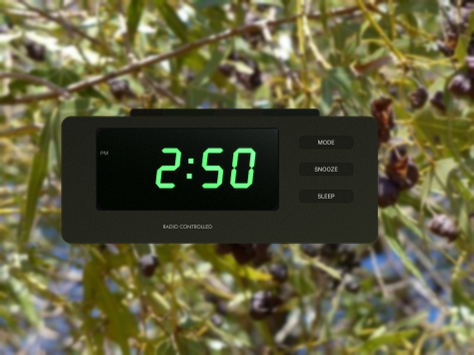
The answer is 2.50
